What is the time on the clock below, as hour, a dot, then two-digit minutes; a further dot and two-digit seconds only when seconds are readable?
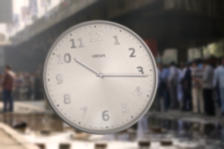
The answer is 10.16
